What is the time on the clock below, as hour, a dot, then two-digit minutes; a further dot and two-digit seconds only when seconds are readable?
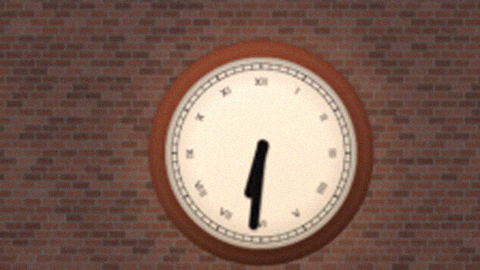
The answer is 6.31
